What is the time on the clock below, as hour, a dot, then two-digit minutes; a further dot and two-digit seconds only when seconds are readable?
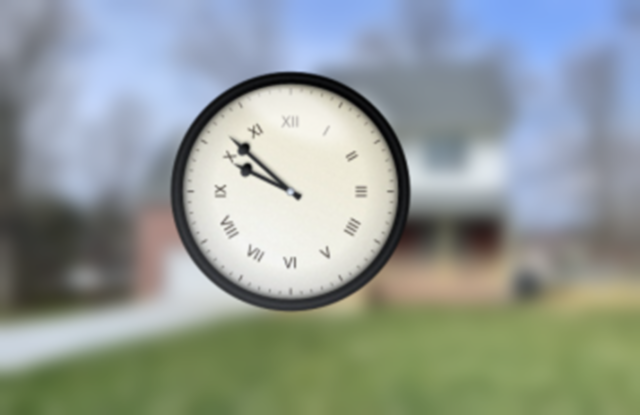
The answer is 9.52
